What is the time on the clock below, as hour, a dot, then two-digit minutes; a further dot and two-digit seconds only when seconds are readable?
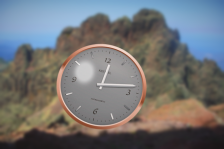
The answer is 12.13
